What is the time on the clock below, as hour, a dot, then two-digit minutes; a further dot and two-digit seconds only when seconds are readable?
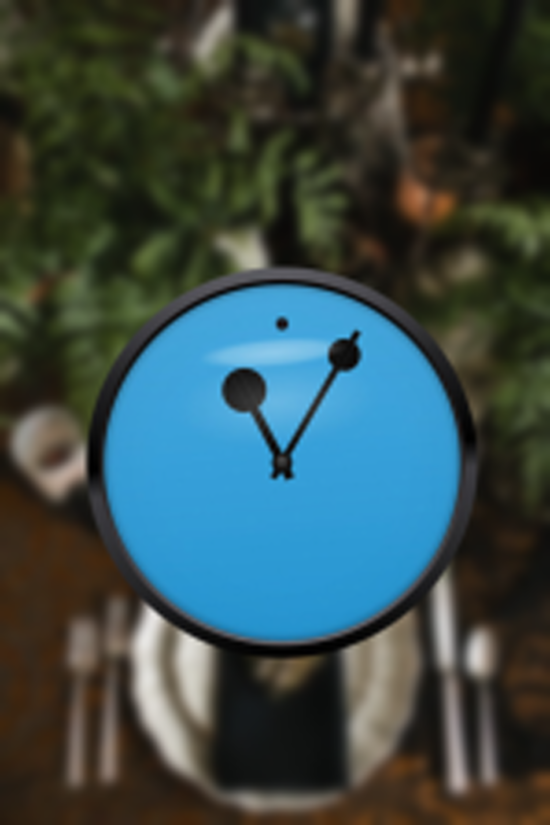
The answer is 11.05
